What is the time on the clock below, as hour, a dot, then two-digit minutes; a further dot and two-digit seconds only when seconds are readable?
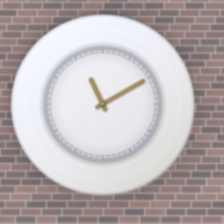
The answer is 11.10
